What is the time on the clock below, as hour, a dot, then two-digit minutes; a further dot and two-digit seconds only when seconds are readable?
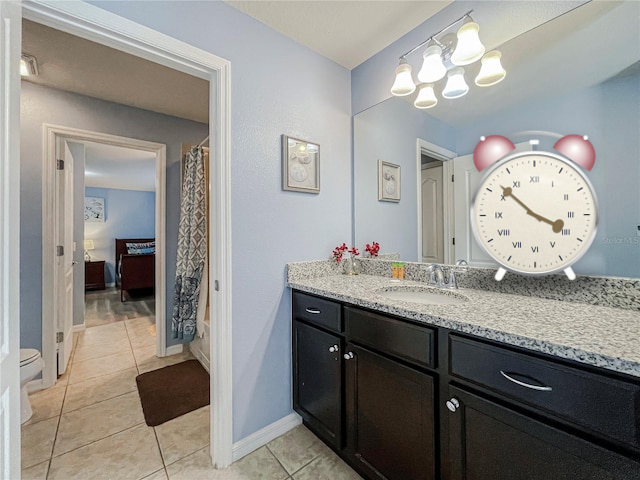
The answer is 3.52
